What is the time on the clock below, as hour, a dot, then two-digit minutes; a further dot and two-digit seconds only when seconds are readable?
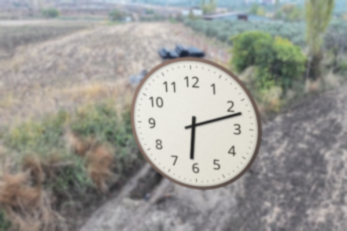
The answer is 6.12
